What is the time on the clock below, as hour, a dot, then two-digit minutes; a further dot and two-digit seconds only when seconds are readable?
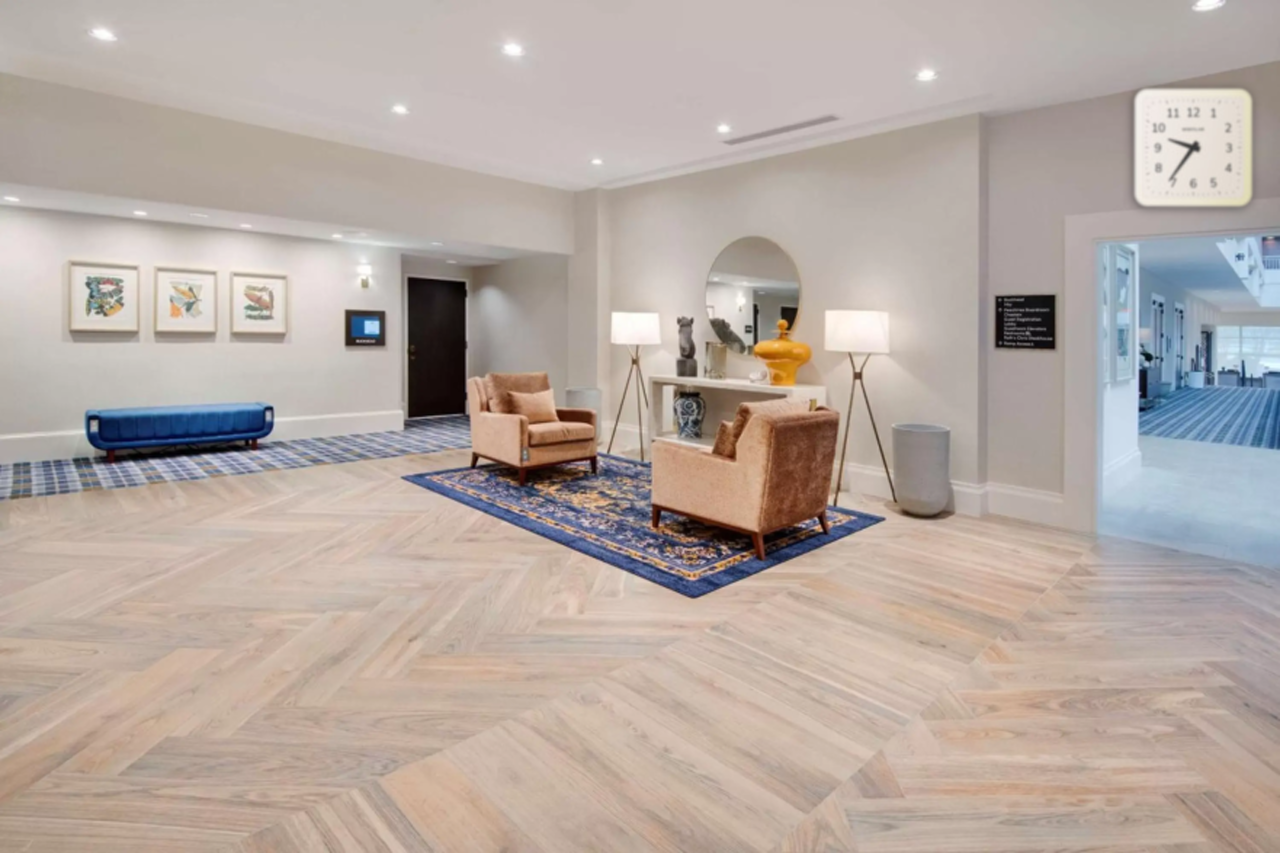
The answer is 9.36
